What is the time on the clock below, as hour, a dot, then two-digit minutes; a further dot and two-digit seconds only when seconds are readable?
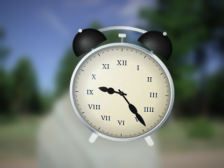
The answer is 9.24
